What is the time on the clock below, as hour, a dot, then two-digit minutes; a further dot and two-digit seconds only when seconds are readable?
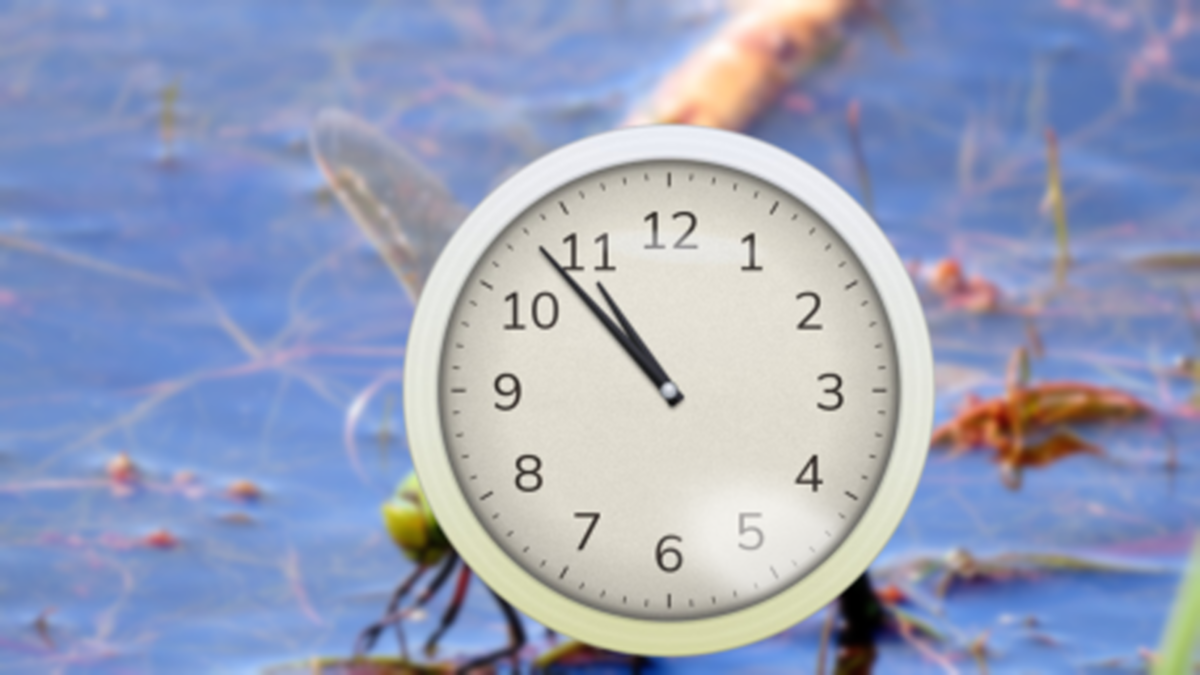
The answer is 10.53
